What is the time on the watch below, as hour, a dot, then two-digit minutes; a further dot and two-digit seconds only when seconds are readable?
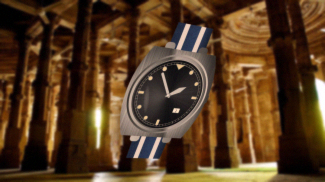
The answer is 1.54
